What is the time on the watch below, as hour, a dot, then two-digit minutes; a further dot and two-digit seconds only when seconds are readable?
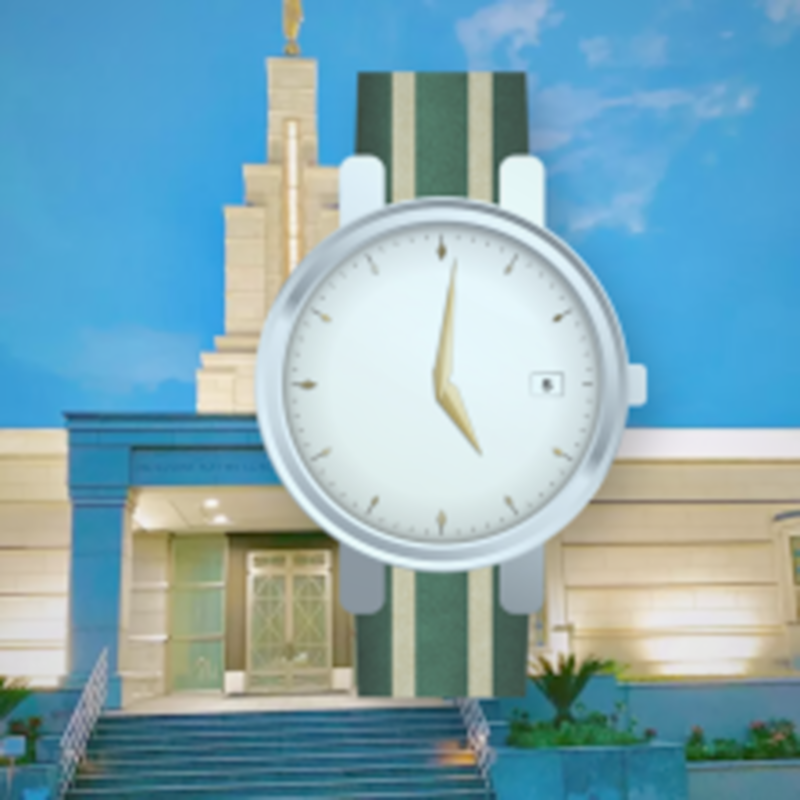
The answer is 5.01
